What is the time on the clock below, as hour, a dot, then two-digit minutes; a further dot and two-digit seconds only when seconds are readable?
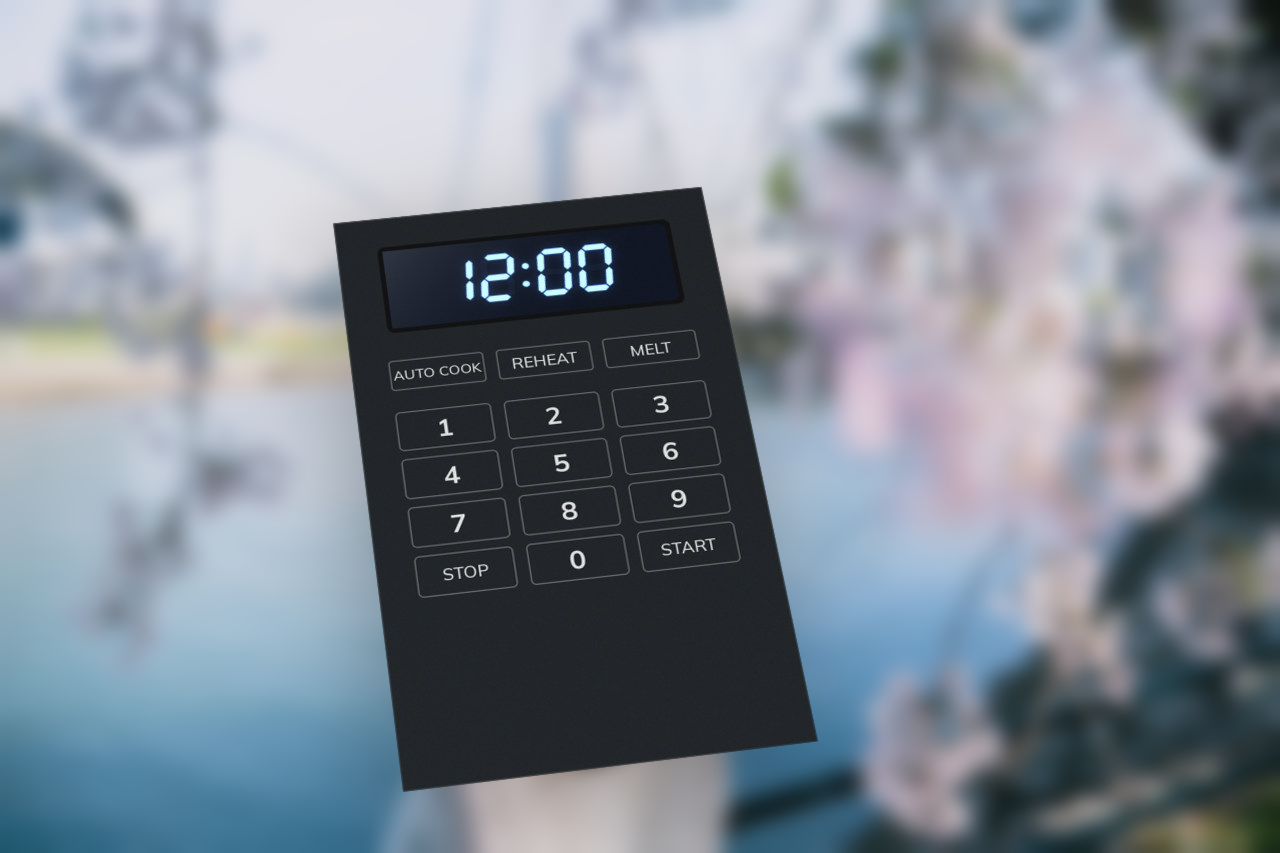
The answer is 12.00
